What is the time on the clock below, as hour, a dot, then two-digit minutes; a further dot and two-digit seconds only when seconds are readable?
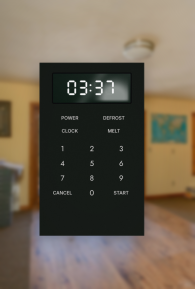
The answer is 3.37
